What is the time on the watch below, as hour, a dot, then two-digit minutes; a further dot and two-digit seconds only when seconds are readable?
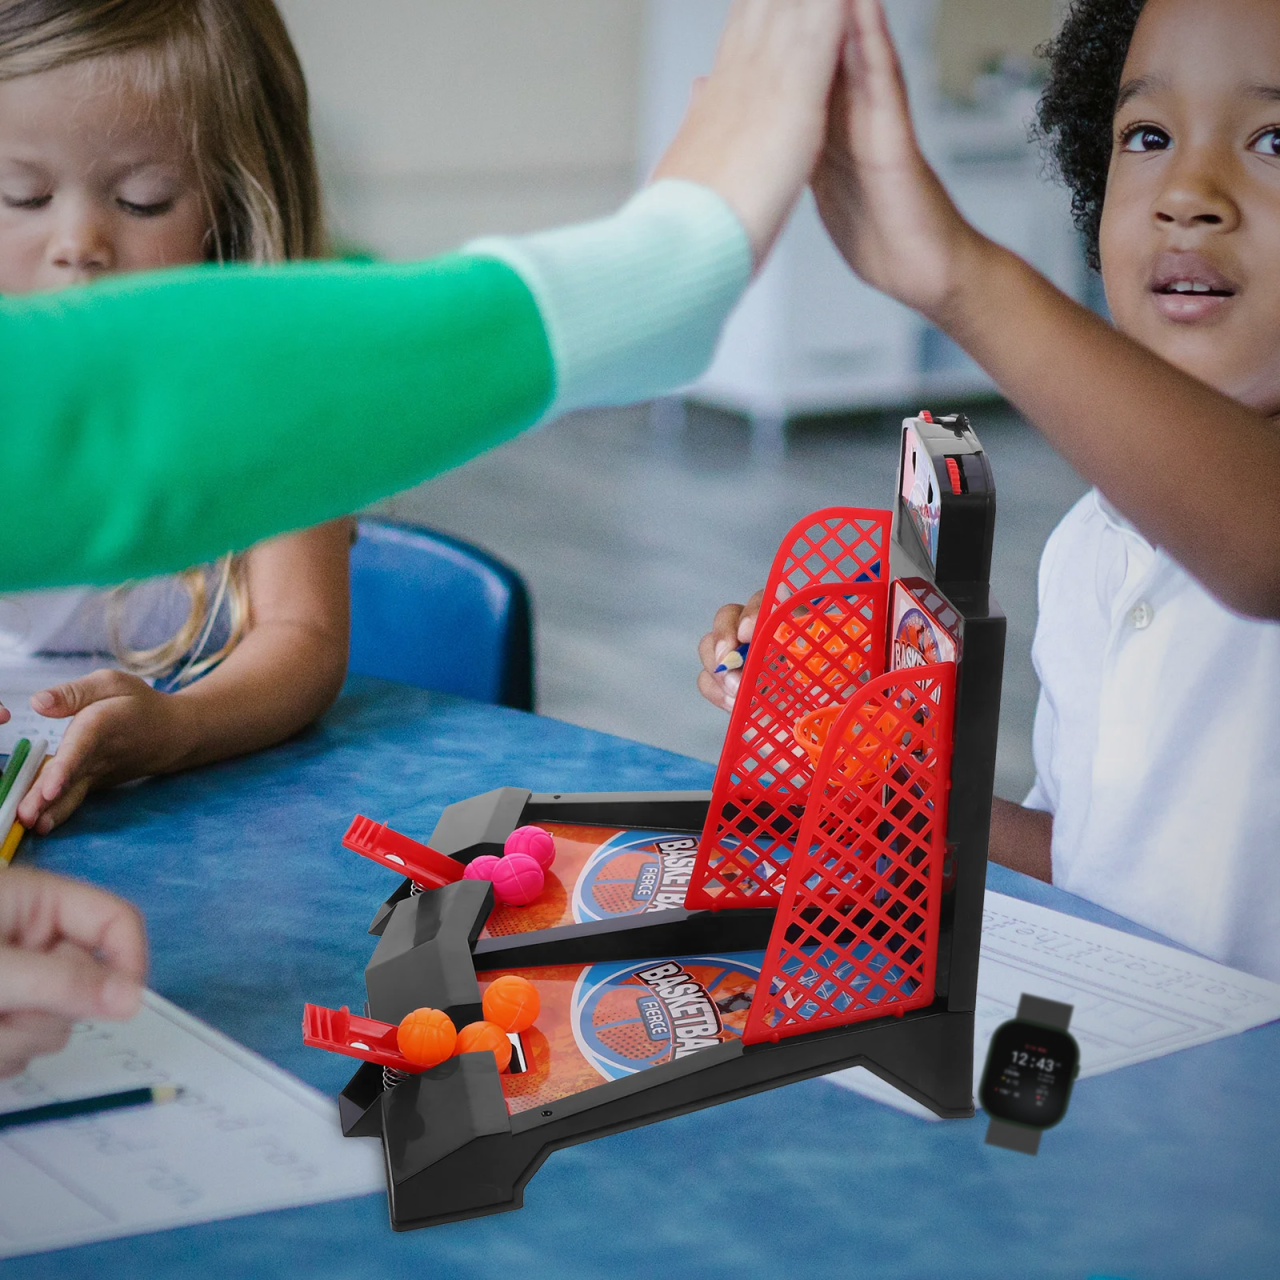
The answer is 12.43
